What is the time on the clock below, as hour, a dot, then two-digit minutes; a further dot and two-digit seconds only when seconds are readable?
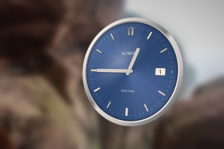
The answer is 12.45
